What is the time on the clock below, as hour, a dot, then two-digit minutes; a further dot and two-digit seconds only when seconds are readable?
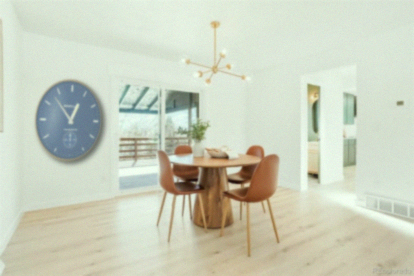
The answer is 12.53
